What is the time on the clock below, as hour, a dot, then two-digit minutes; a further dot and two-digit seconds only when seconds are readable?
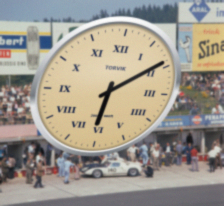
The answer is 6.09
